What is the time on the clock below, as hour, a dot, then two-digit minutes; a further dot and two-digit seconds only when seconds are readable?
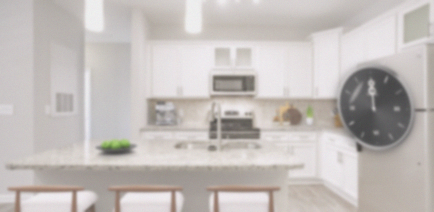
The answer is 12.00
